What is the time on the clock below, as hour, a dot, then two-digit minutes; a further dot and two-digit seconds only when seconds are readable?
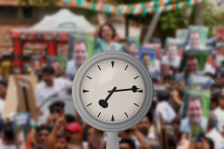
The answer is 7.14
